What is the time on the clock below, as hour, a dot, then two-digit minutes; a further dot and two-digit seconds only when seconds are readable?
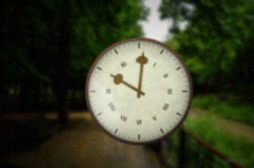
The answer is 10.01
